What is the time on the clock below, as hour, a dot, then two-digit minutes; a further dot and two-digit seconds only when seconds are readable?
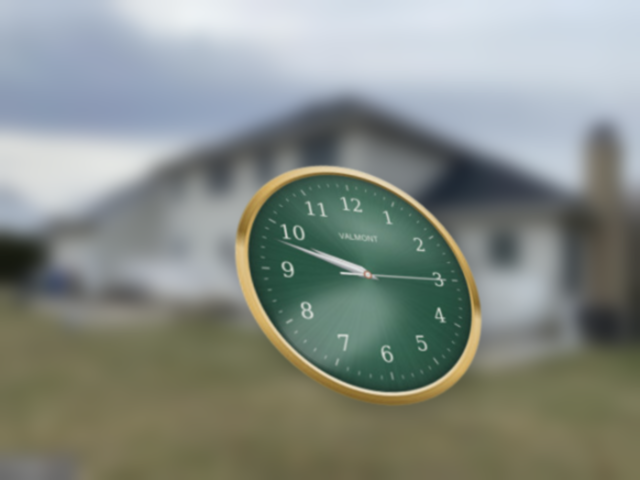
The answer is 9.48.15
